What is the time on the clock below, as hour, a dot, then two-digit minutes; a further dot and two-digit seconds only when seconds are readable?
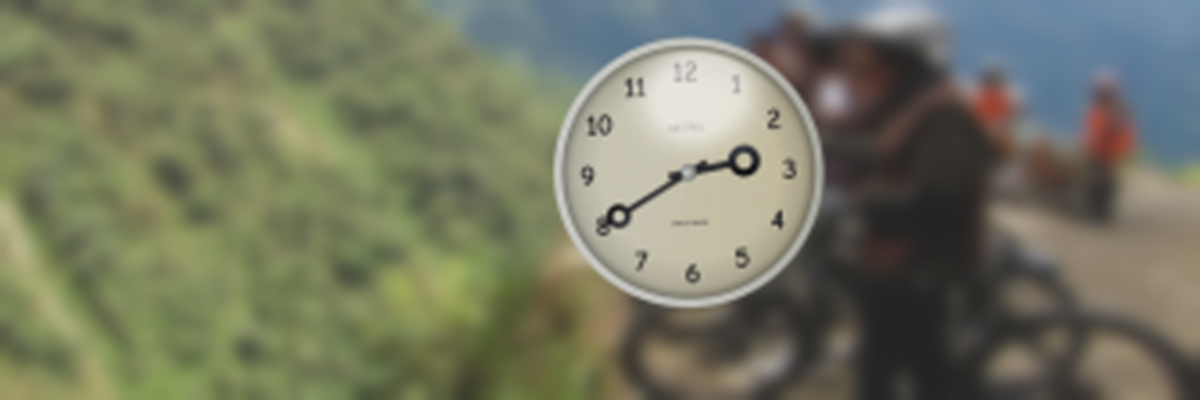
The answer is 2.40
